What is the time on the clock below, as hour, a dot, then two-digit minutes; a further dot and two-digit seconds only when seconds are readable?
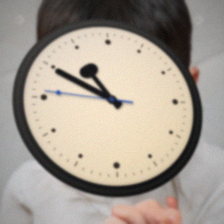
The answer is 10.49.46
